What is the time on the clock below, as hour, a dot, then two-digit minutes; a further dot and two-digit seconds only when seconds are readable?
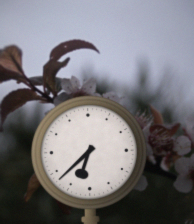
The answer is 6.38
